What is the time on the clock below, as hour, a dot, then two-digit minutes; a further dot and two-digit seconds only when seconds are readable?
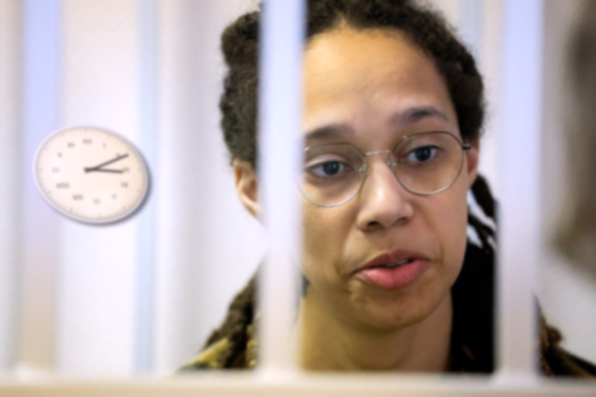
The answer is 3.11
